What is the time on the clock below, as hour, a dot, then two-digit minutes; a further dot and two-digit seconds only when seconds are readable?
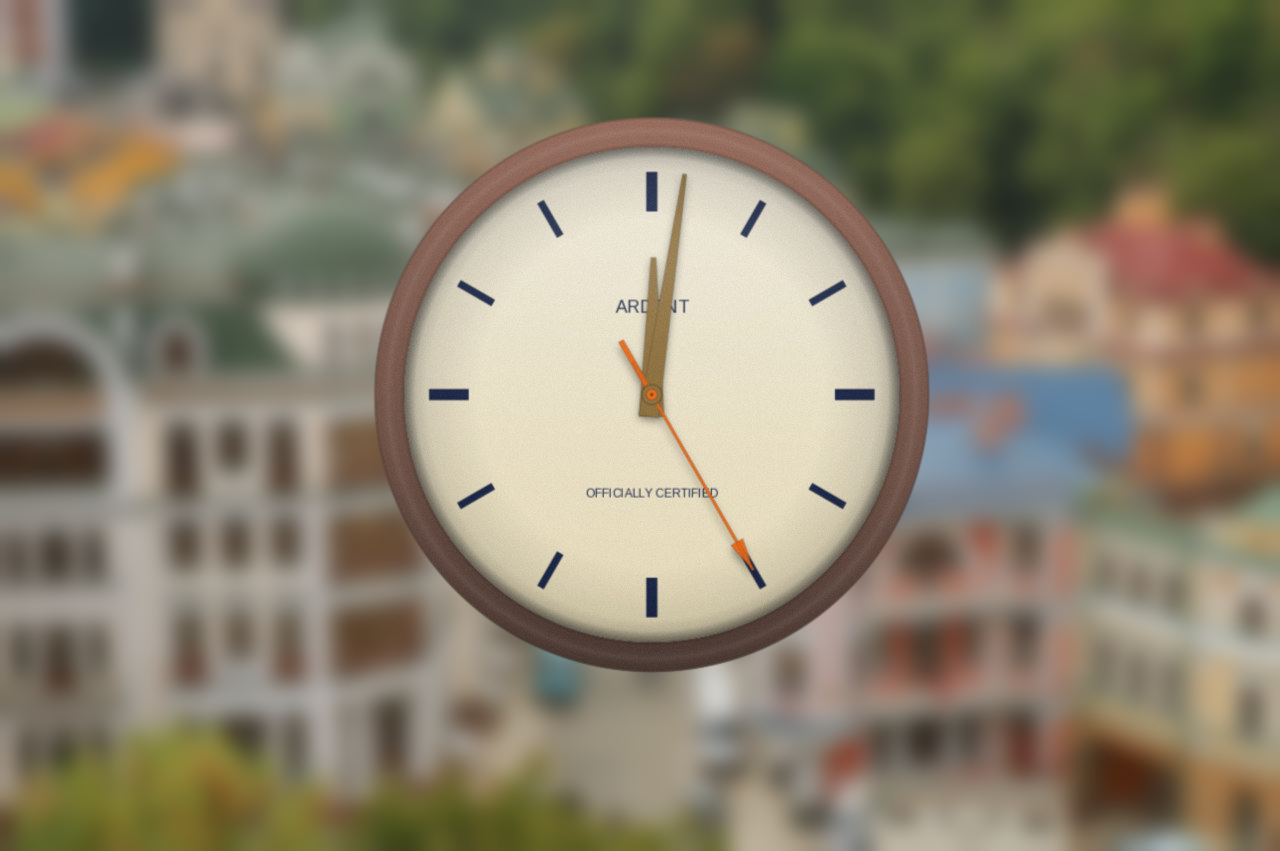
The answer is 12.01.25
